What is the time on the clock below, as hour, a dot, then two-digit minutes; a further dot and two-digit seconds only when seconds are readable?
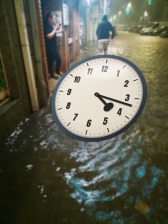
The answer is 4.17
